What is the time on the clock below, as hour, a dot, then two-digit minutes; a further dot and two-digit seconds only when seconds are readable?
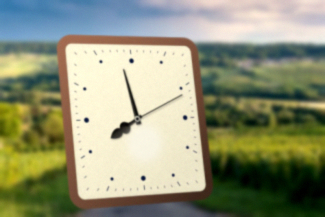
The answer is 7.58.11
